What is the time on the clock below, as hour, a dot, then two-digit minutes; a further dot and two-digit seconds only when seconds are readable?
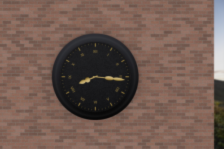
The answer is 8.16
